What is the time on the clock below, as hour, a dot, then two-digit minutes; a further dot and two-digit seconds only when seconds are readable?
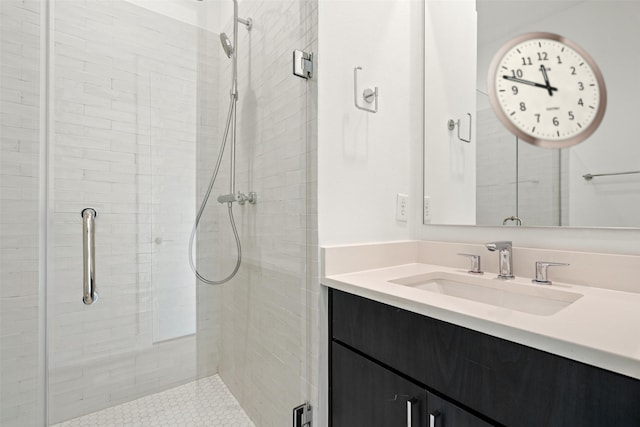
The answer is 11.48
